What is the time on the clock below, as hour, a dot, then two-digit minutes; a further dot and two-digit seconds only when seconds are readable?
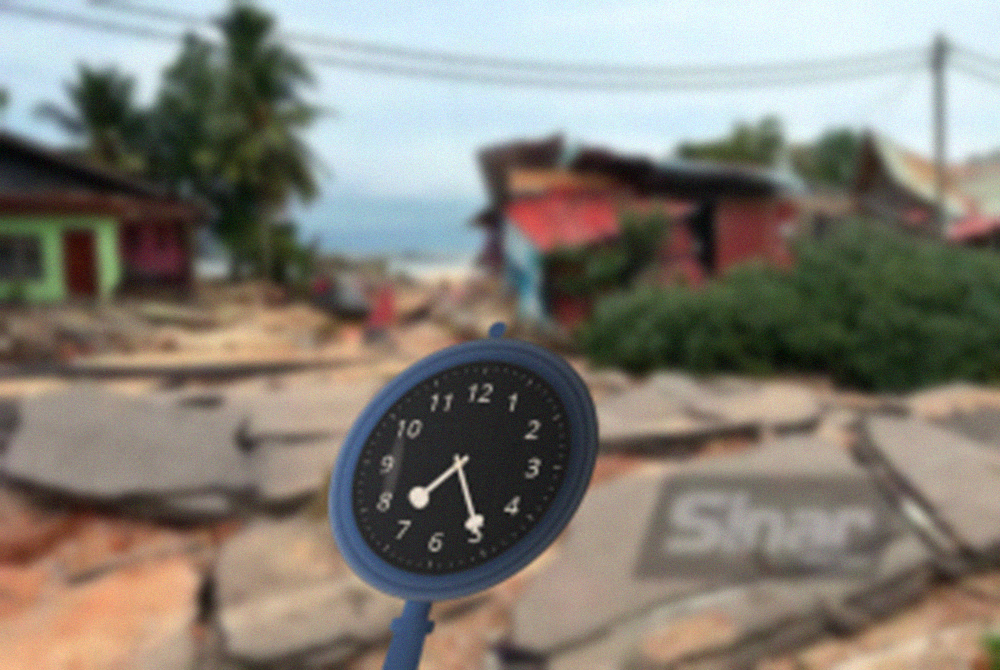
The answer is 7.25
